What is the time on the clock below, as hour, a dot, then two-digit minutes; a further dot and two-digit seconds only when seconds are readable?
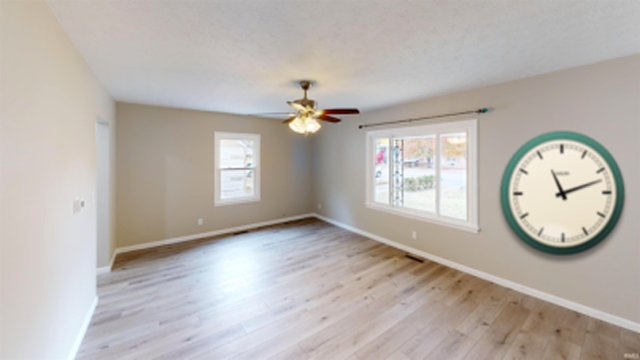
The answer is 11.12
